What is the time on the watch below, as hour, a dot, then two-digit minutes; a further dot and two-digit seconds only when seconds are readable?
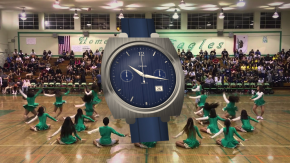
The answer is 10.17
